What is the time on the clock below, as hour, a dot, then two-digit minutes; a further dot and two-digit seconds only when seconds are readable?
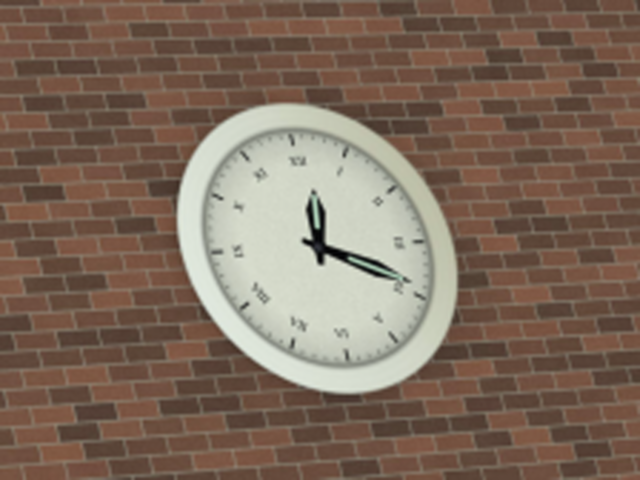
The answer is 12.19
